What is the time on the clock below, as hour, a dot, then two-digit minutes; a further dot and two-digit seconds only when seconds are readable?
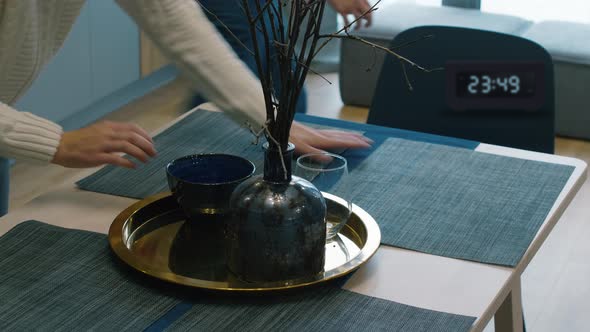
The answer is 23.49
